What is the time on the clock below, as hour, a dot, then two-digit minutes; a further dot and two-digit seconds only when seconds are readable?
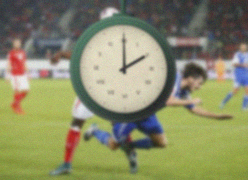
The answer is 2.00
